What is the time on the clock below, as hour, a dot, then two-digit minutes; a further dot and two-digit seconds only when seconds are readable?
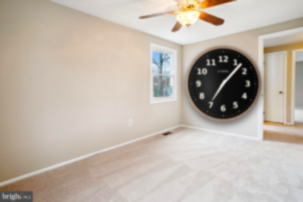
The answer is 7.07
